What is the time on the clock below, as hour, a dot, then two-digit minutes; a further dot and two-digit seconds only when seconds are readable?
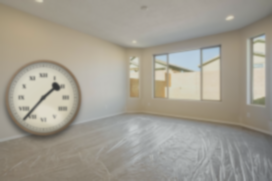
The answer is 1.37
